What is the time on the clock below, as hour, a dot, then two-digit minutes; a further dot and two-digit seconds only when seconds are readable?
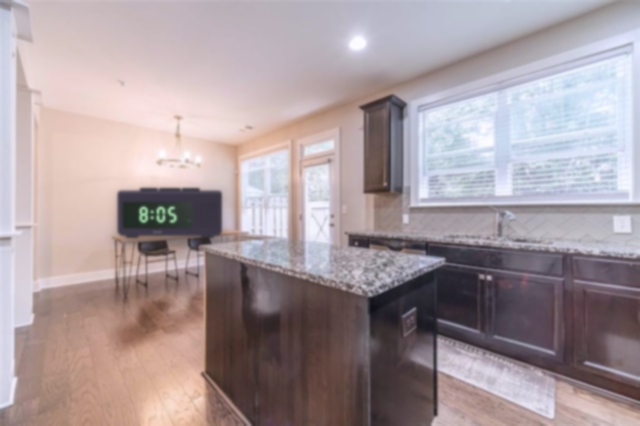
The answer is 8.05
